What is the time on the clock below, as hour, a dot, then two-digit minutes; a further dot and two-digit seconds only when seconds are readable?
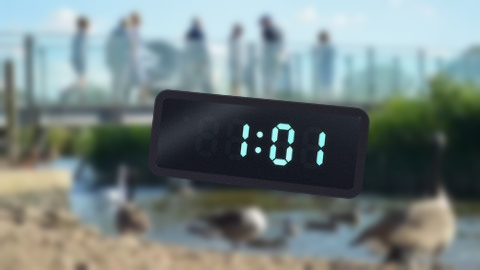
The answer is 1.01
